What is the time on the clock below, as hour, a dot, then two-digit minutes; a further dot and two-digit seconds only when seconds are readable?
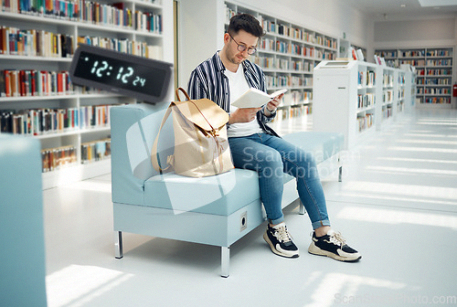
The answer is 12.12.24
